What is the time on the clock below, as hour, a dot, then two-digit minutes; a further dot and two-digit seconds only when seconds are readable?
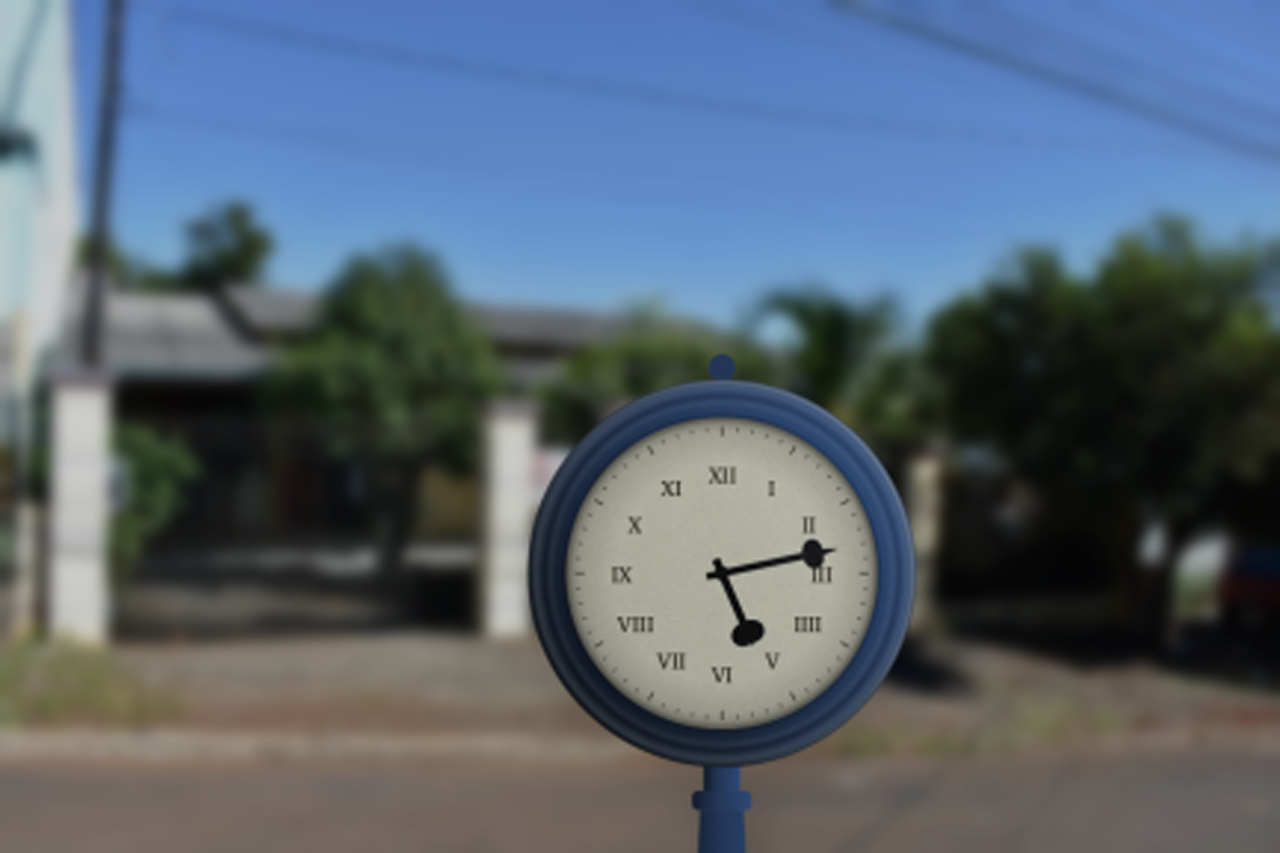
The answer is 5.13
